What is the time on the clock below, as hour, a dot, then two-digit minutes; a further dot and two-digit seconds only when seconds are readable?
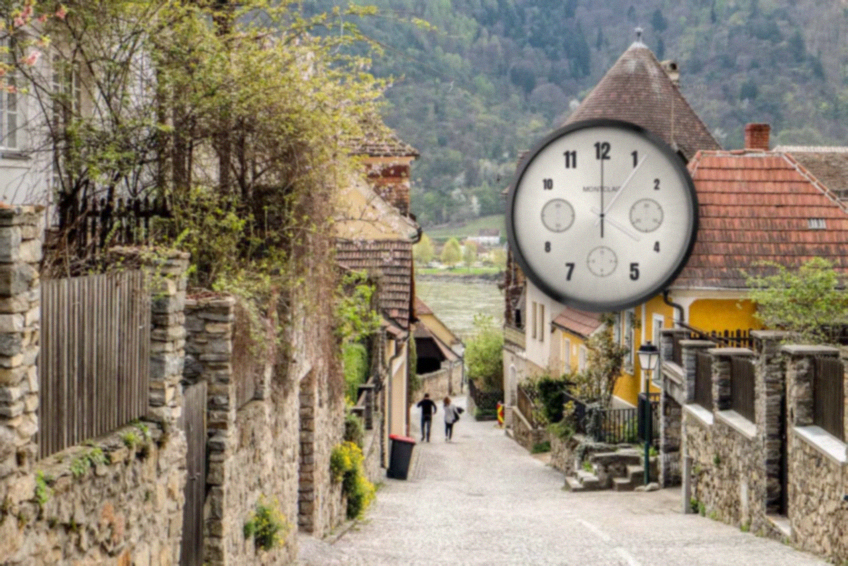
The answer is 4.06
